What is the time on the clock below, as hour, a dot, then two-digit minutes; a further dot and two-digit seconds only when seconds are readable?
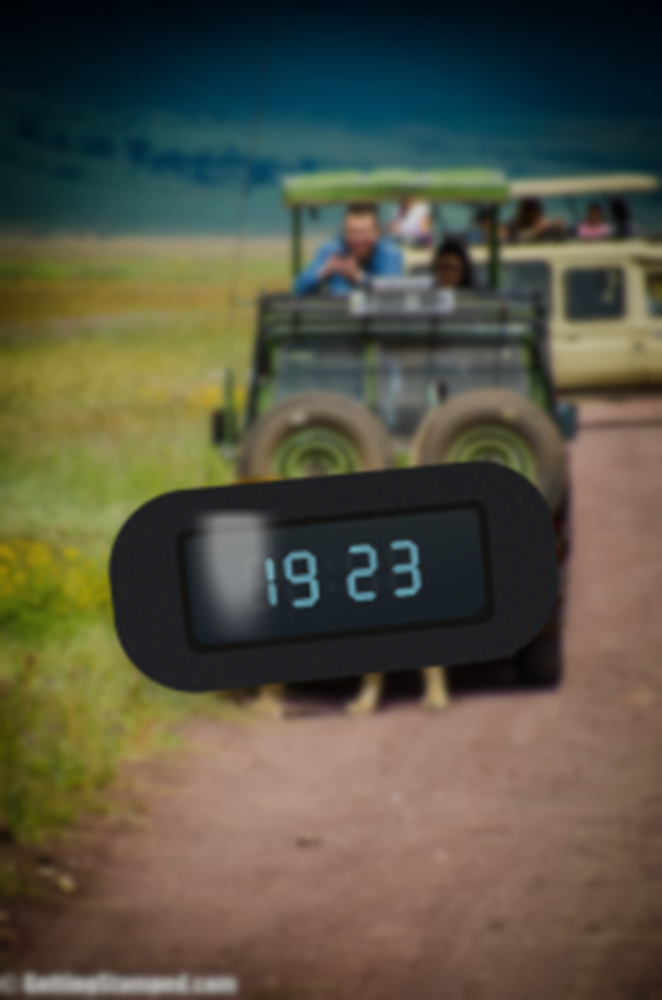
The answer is 19.23
